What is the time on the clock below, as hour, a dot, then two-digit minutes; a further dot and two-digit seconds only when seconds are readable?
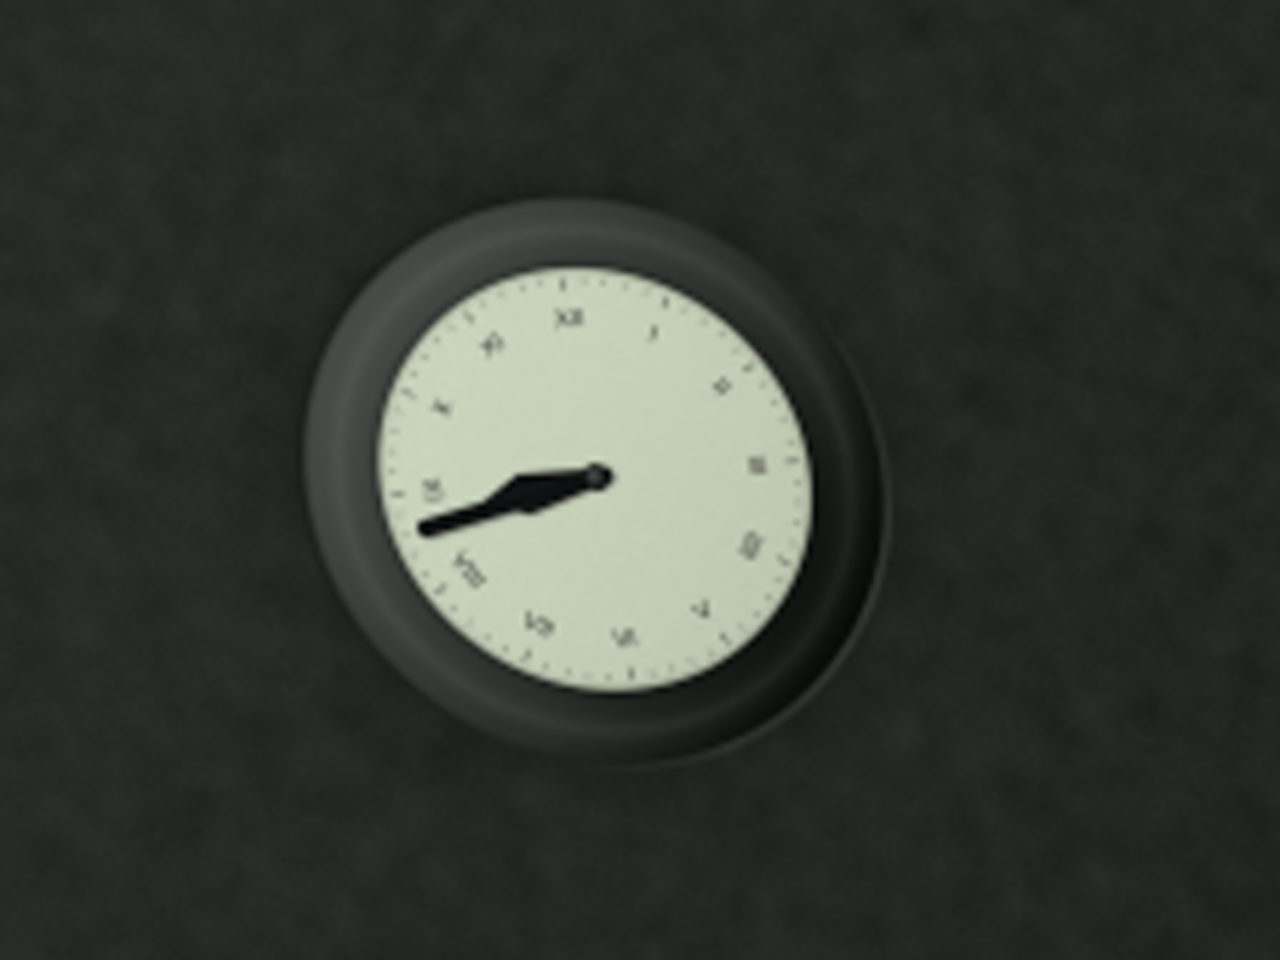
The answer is 8.43
